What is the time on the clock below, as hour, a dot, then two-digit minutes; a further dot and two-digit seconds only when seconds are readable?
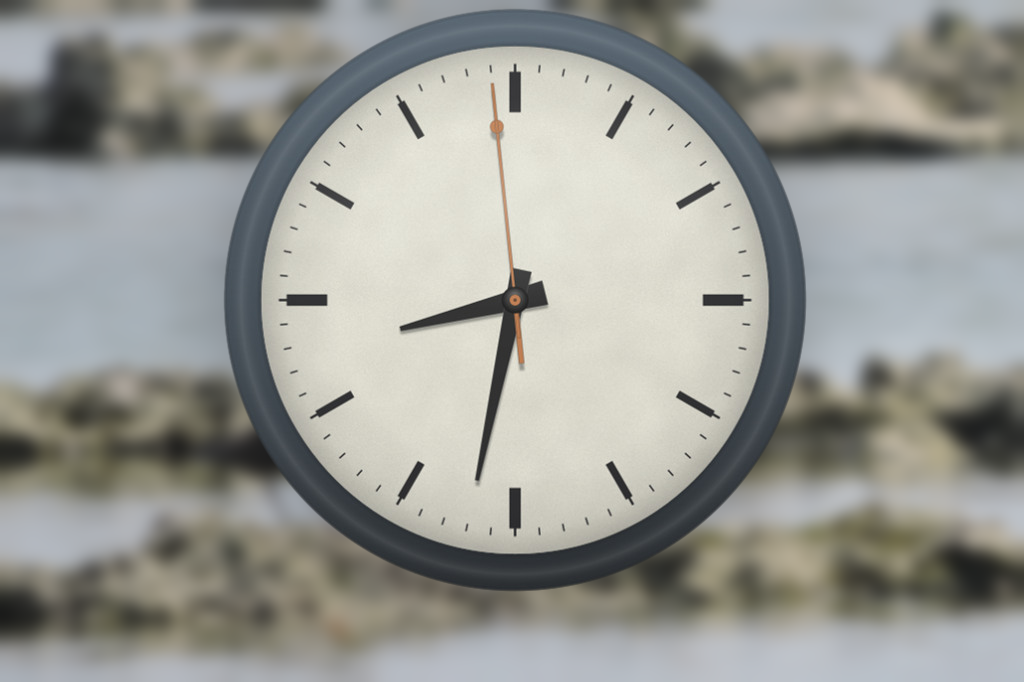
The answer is 8.31.59
